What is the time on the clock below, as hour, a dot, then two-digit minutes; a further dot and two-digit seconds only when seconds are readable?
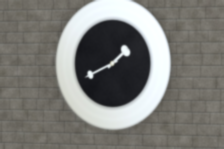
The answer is 1.41
